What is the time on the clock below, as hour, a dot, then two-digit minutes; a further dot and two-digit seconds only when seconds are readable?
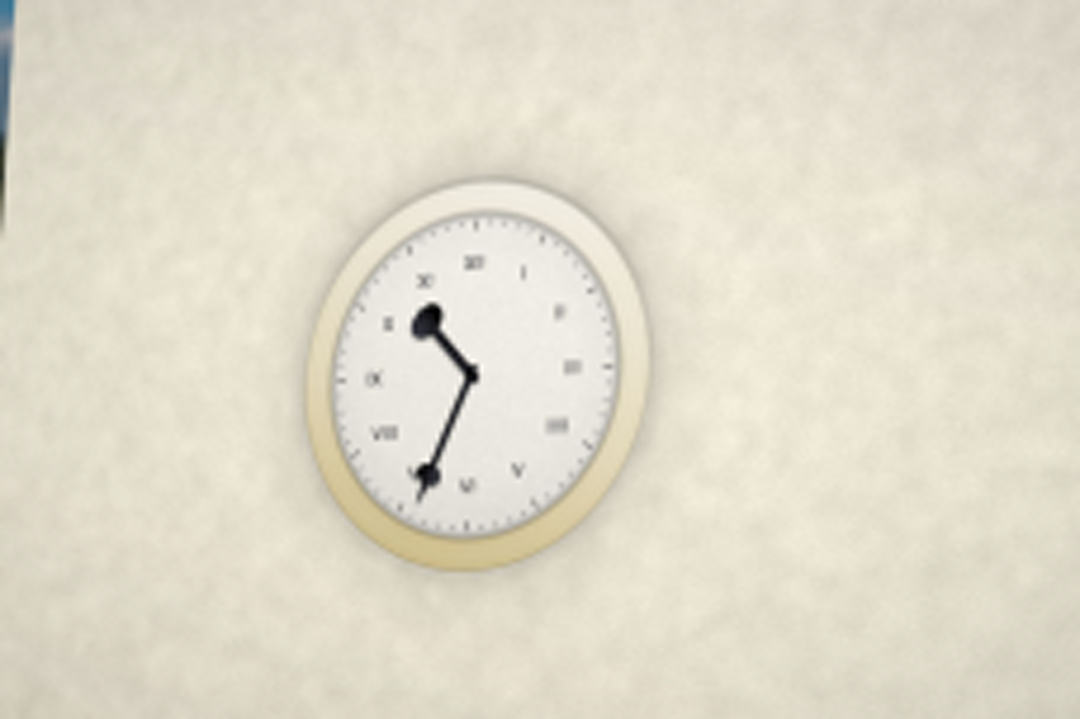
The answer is 10.34
